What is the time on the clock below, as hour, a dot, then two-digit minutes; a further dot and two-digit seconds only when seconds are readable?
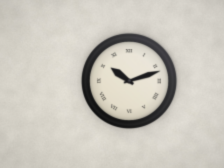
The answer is 10.12
